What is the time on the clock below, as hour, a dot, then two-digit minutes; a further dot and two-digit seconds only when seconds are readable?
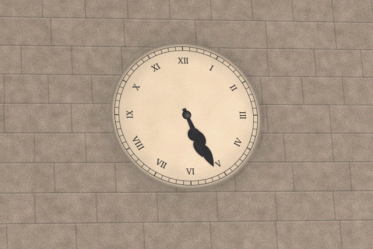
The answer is 5.26
